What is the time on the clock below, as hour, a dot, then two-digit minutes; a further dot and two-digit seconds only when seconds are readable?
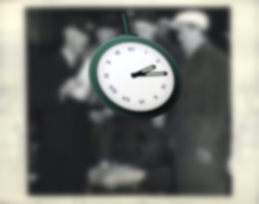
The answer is 2.15
